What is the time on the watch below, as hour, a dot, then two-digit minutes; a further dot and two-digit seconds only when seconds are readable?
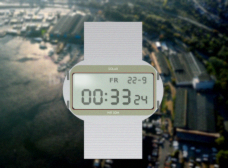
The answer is 0.33.24
